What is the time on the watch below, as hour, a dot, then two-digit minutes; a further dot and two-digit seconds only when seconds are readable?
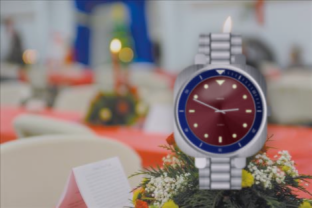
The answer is 2.49
